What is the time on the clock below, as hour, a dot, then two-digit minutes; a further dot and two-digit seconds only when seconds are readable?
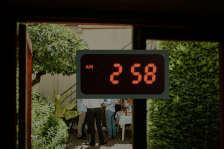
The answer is 2.58
